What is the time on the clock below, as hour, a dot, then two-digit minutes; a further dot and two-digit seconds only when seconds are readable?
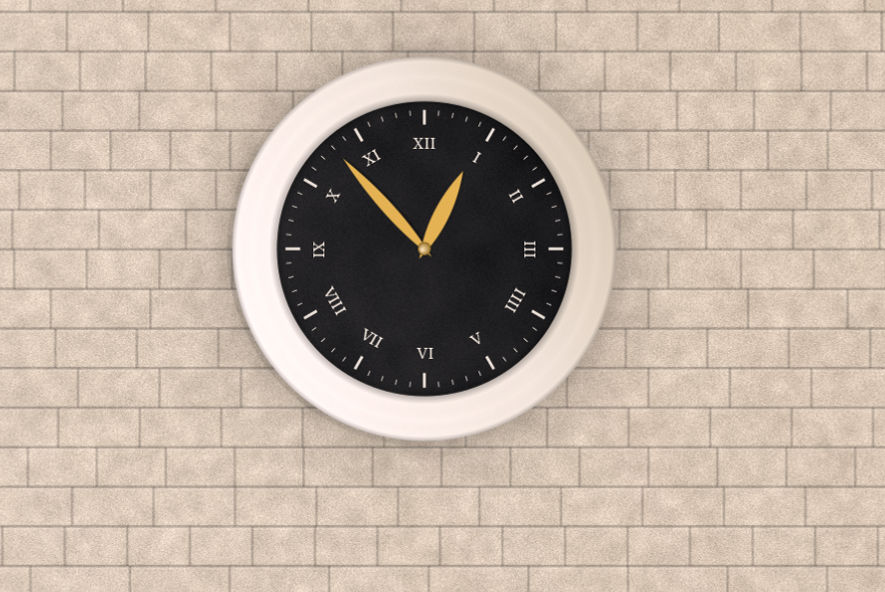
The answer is 12.53
